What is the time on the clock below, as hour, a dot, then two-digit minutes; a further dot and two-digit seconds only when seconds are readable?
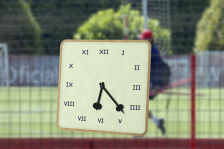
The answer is 6.23
